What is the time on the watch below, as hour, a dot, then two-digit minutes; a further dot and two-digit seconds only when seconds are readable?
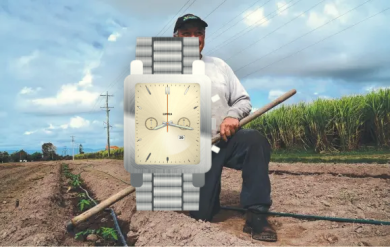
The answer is 8.17
